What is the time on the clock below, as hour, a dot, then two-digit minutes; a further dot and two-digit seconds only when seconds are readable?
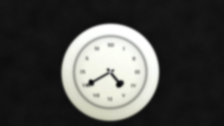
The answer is 4.40
